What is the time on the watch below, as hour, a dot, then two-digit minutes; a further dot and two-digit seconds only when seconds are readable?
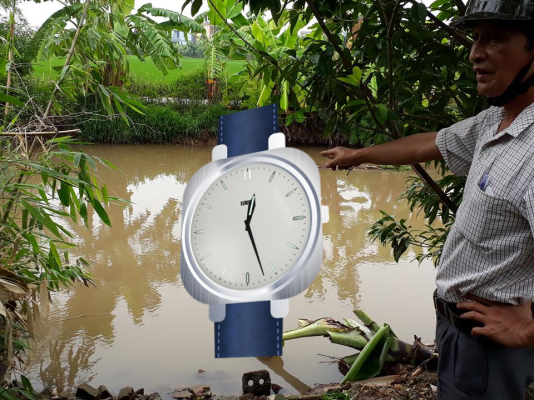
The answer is 12.27
